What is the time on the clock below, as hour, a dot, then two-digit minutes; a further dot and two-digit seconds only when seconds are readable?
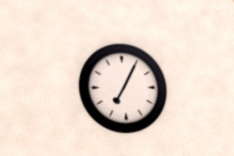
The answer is 7.05
